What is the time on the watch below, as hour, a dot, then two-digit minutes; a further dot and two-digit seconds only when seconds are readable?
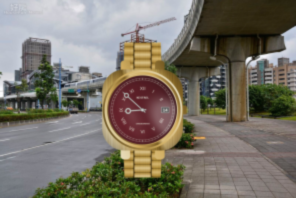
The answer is 8.52
